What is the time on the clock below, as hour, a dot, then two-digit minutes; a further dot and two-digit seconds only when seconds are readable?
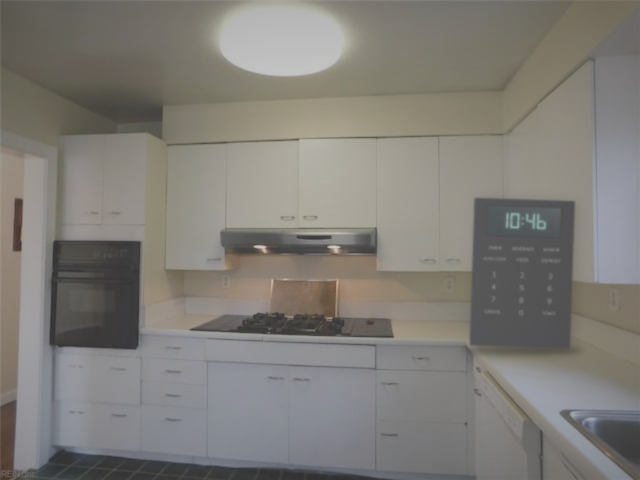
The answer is 10.46
